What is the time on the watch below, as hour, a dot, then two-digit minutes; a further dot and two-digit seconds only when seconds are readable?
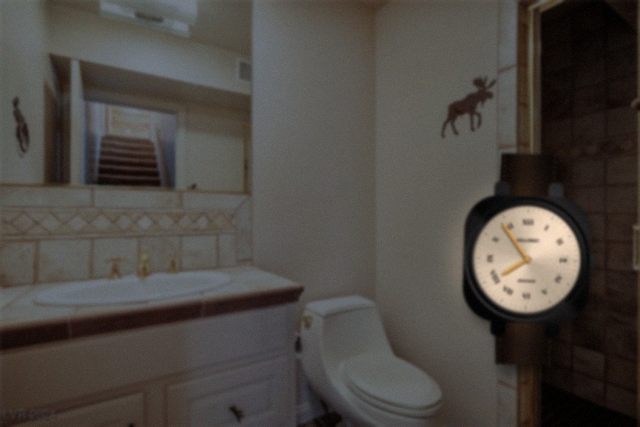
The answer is 7.54
